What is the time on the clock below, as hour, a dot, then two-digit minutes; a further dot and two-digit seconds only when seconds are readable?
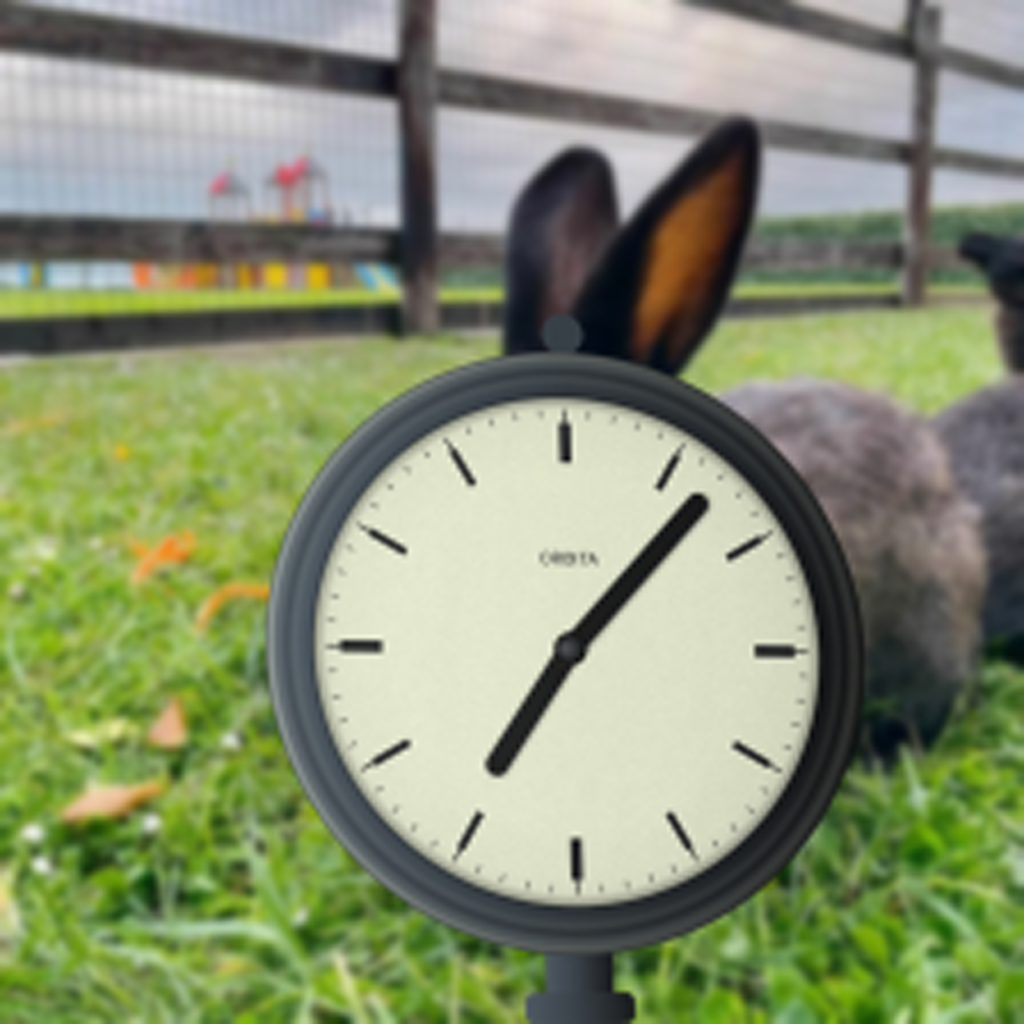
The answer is 7.07
